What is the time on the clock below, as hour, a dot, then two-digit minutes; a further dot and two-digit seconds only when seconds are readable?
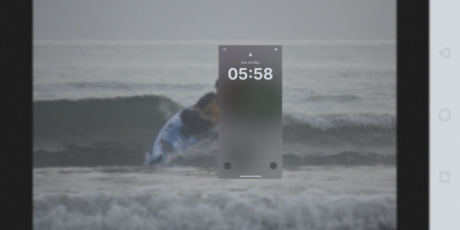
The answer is 5.58
